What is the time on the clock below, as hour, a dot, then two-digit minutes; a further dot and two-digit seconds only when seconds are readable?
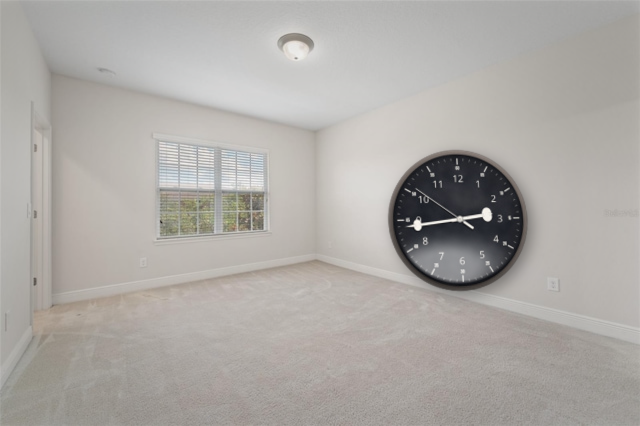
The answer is 2.43.51
